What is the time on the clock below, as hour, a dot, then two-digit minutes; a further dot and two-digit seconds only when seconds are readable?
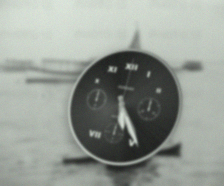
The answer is 5.24
